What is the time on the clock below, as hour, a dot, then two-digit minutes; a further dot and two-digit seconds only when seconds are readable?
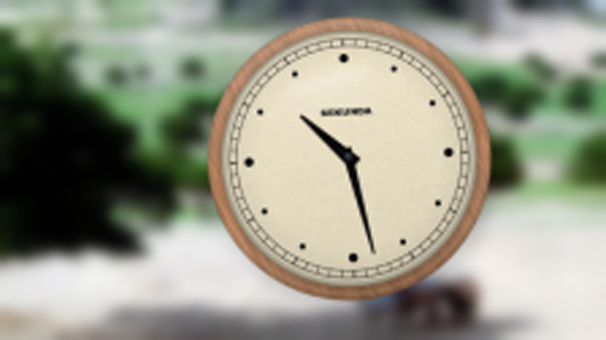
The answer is 10.28
